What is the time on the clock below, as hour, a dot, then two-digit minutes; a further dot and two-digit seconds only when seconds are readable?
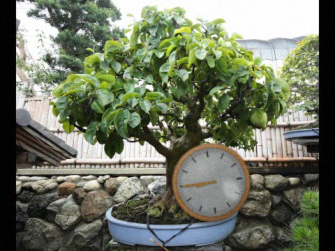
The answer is 8.45
